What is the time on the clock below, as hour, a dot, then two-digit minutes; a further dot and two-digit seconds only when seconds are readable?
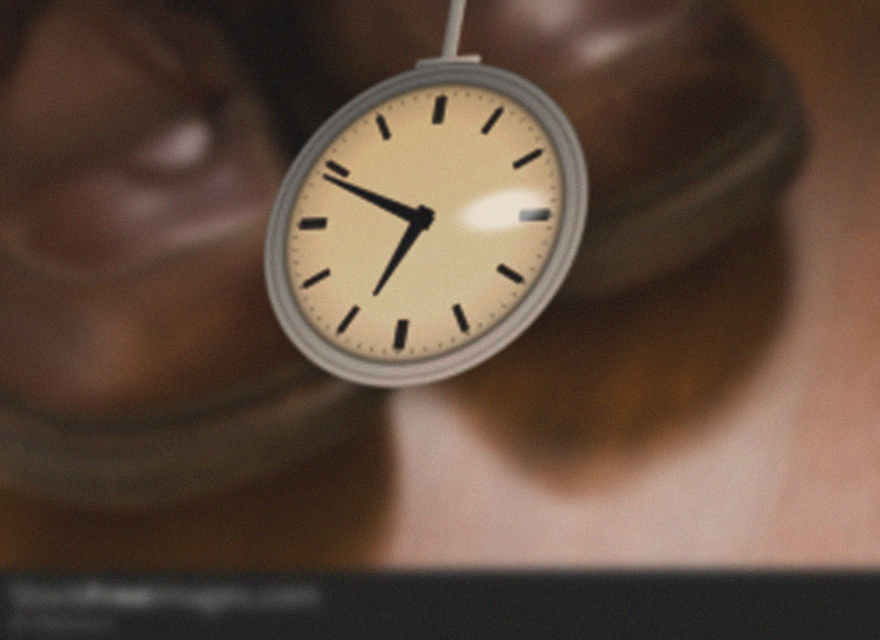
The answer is 6.49
